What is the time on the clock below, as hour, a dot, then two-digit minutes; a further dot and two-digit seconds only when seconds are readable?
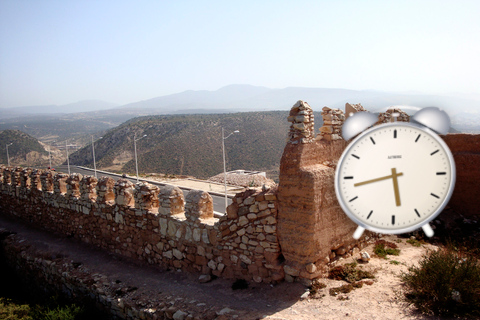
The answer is 5.43
